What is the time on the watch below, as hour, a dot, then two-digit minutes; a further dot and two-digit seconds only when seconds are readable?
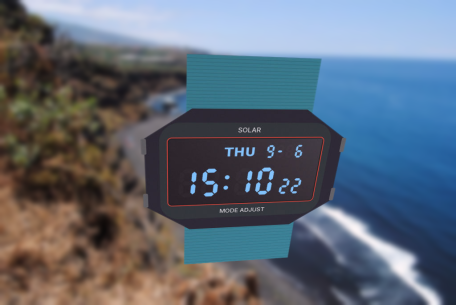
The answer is 15.10.22
